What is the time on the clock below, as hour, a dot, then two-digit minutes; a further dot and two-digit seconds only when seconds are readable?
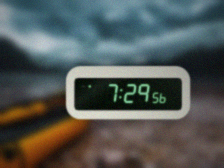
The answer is 7.29.56
